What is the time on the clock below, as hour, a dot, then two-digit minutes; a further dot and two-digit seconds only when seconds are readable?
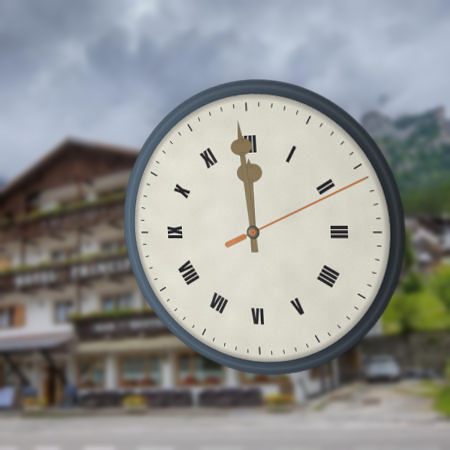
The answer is 11.59.11
